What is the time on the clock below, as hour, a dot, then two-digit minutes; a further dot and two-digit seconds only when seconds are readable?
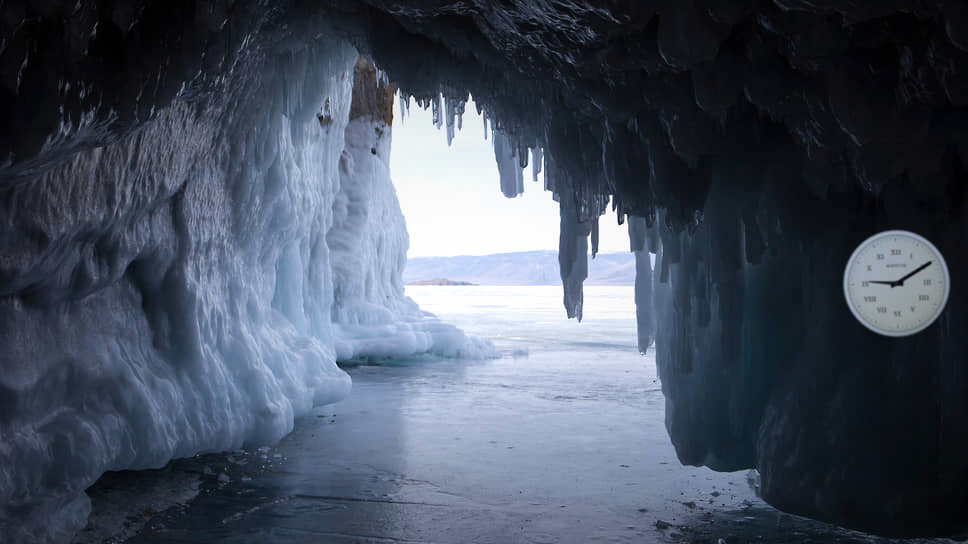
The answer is 9.10
